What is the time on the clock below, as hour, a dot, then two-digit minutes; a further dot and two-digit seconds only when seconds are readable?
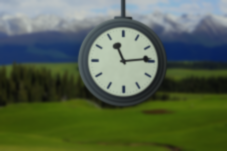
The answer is 11.14
